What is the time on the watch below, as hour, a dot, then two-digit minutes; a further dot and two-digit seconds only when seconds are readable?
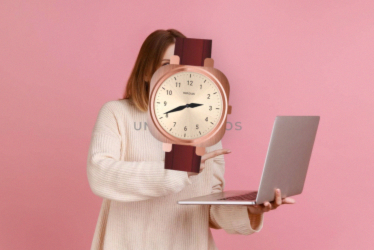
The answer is 2.41
